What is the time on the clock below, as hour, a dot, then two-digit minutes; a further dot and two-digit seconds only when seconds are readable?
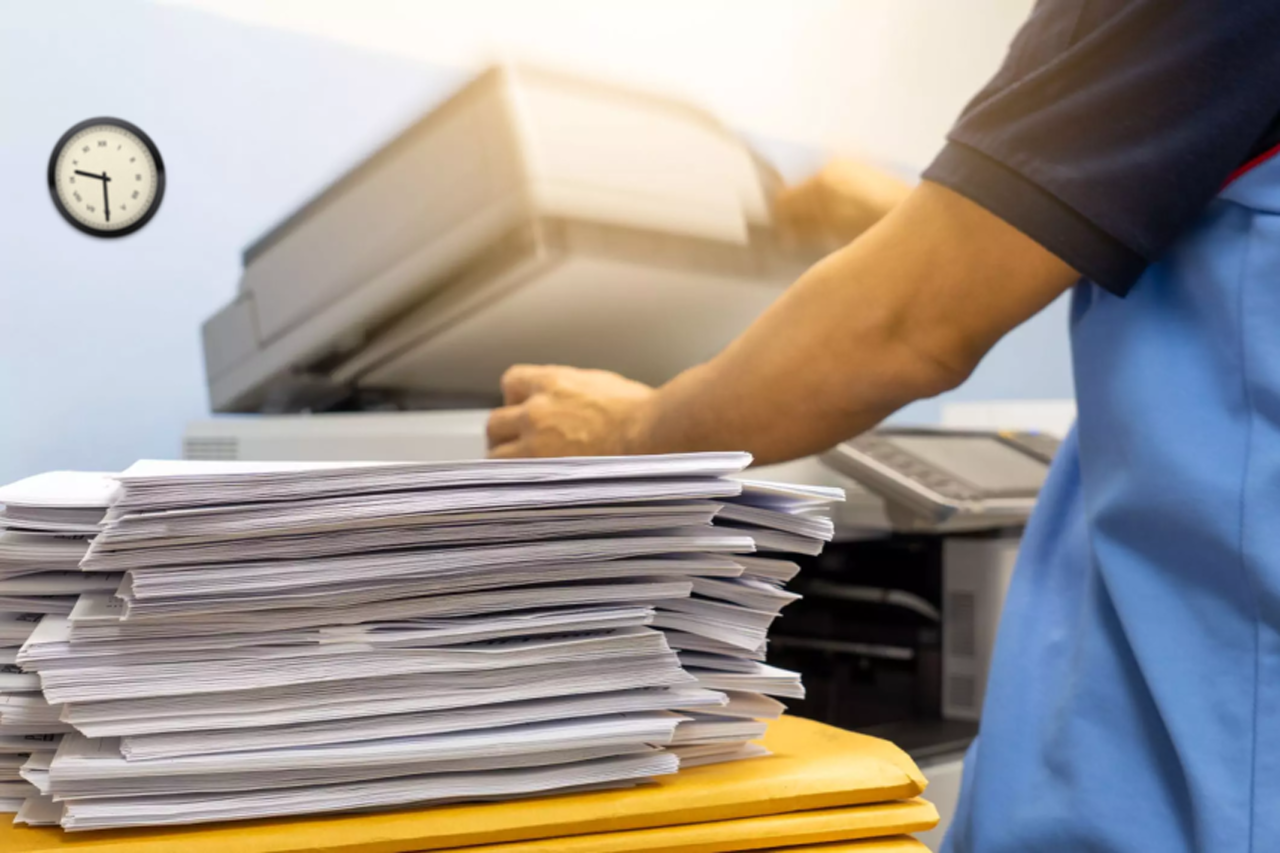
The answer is 9.30
